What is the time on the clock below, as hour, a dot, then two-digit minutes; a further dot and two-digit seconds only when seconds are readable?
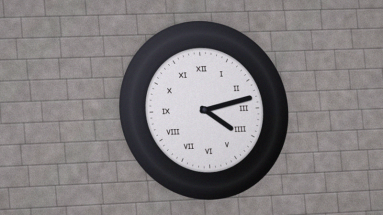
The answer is 4.13
